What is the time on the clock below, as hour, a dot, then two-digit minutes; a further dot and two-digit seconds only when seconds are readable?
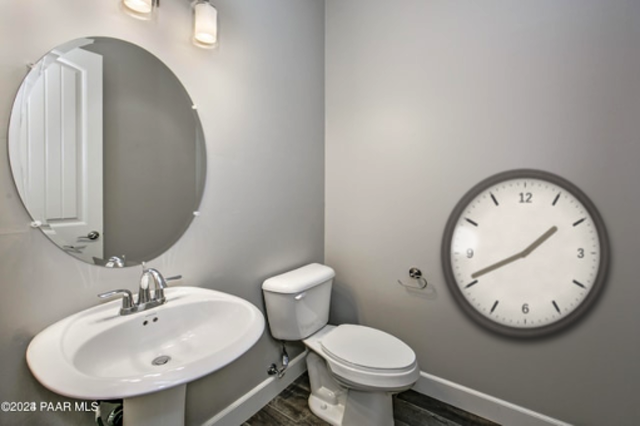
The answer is 1.41
